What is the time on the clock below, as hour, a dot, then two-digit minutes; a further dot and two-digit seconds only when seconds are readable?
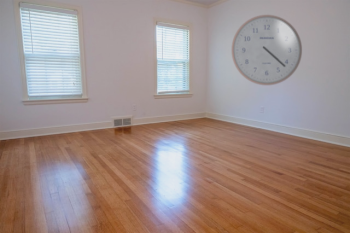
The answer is 4.22
